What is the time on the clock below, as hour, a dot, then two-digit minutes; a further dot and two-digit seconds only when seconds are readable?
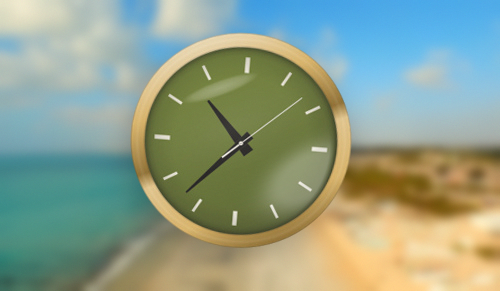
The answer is 10.37.08
